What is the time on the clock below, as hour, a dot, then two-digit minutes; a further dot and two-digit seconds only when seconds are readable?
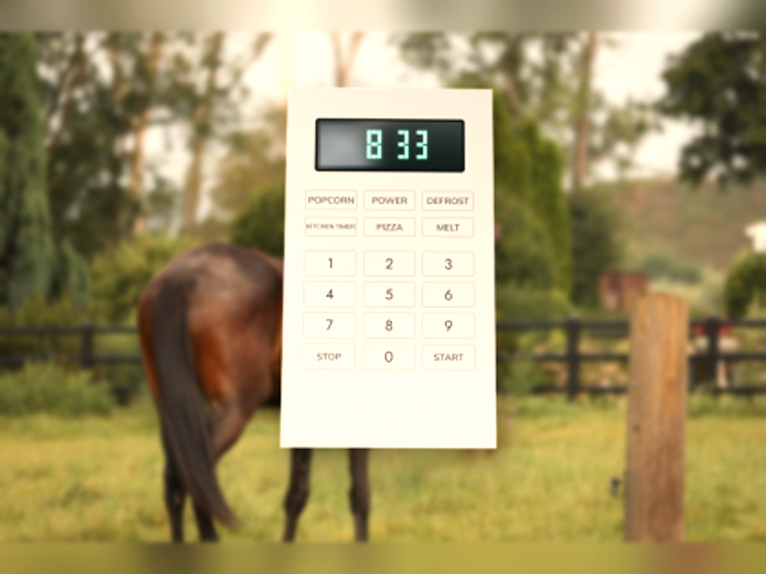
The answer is 8.33
